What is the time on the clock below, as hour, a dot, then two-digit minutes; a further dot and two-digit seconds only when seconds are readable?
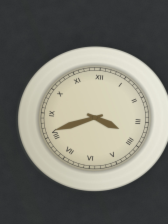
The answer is 3.41
